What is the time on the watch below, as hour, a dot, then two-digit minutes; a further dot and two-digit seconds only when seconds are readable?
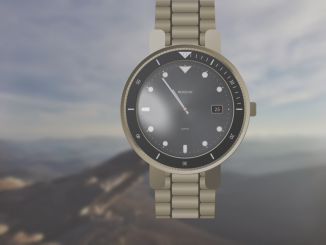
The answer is 10.54
